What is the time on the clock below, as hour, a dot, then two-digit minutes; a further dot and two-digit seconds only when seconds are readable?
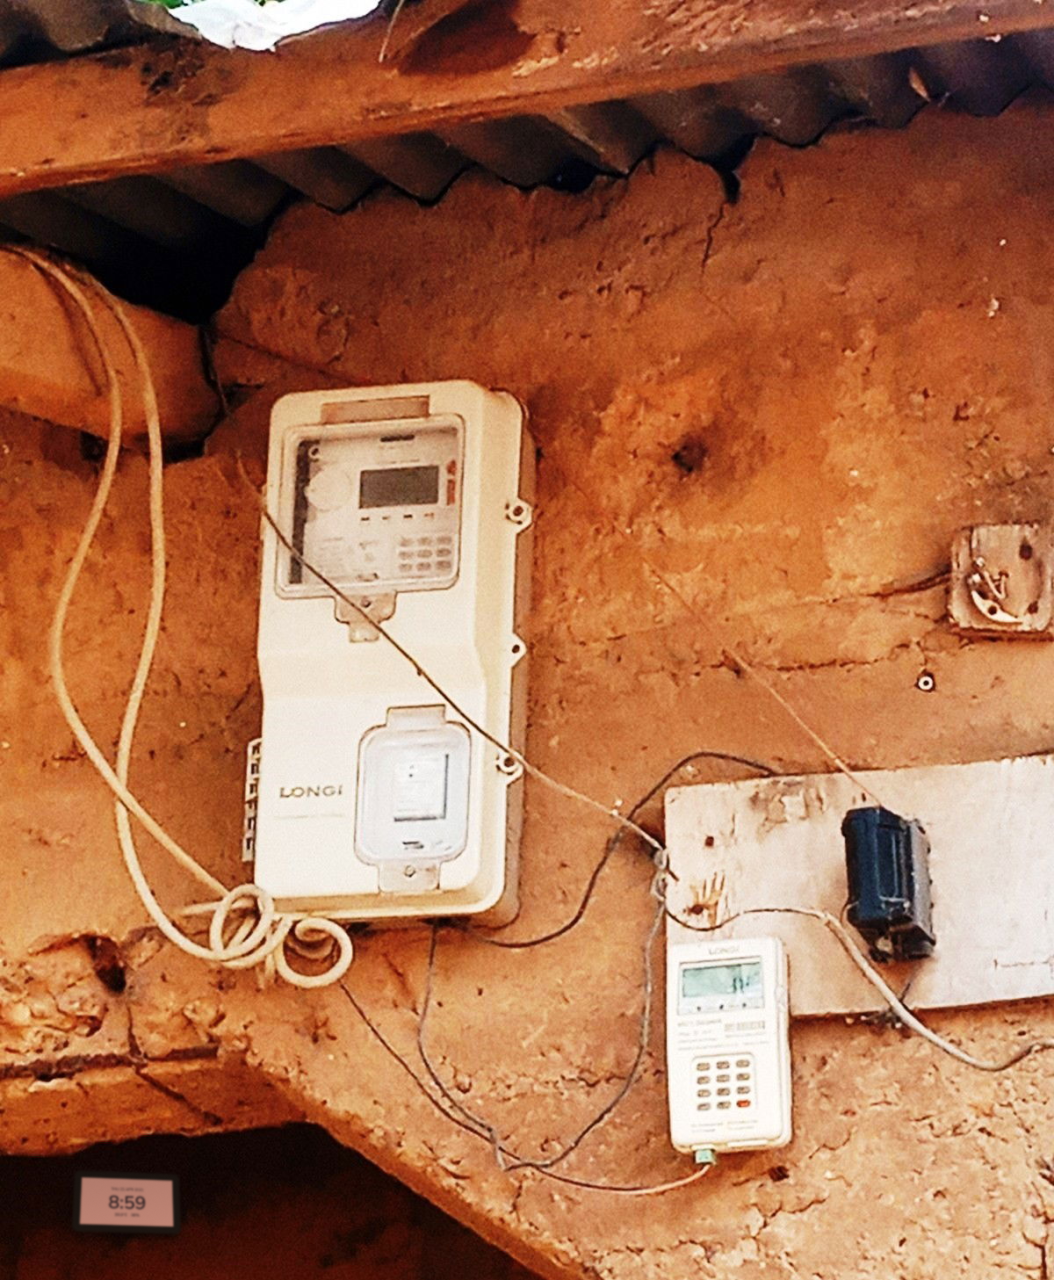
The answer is 8.59
